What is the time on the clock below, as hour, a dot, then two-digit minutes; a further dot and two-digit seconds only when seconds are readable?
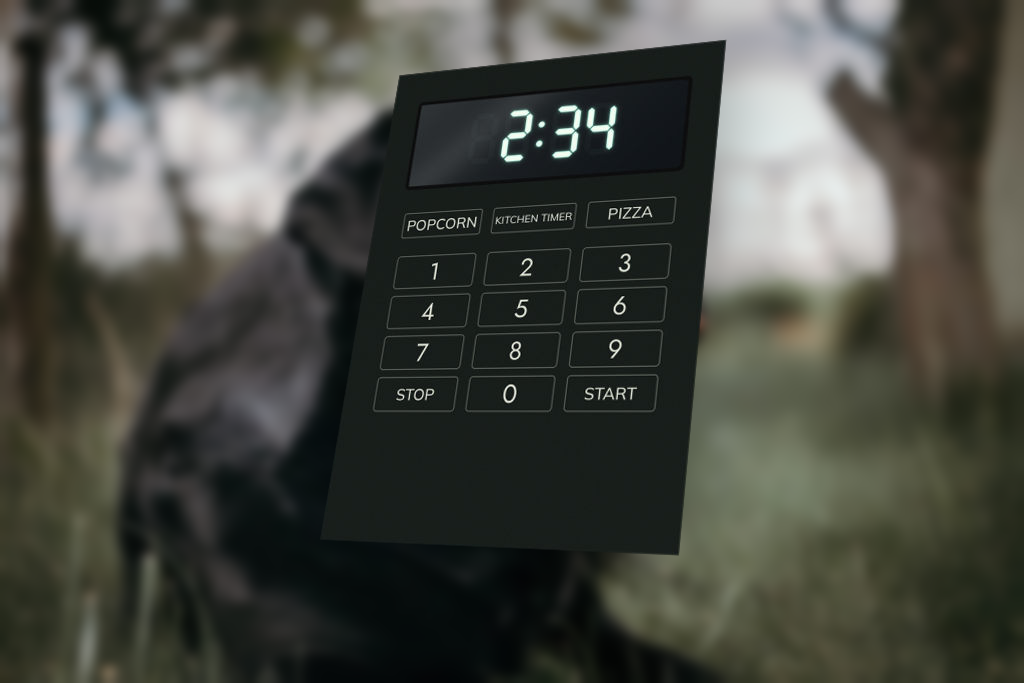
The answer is 2.34
